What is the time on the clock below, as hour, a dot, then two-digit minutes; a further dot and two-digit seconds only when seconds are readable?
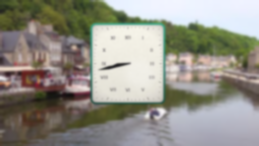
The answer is 8.43
